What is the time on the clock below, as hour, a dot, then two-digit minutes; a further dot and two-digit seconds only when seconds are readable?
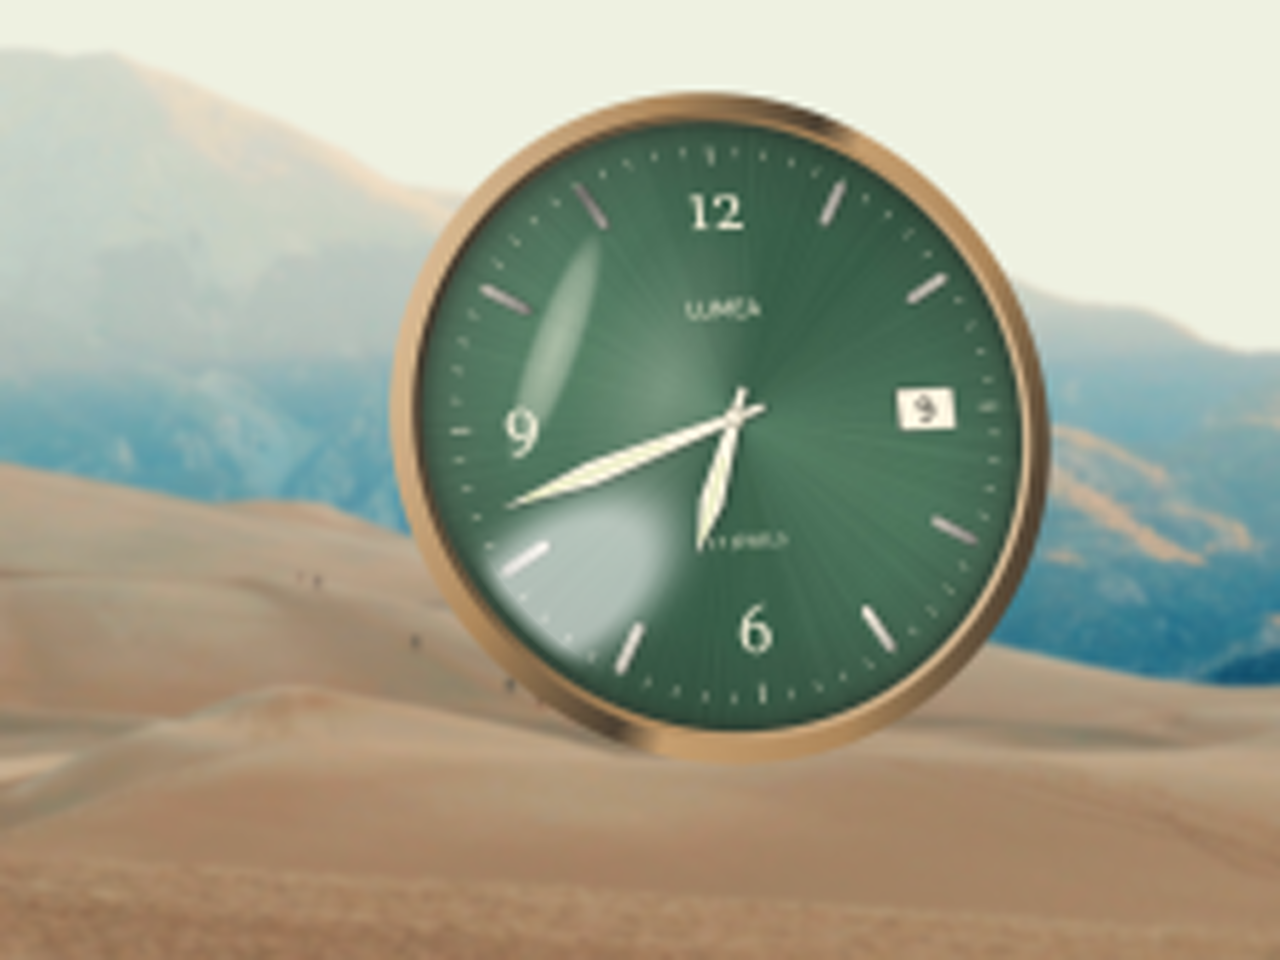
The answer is 6.42
